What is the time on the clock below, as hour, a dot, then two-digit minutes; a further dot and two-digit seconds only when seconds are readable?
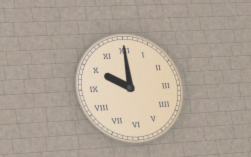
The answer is 10.00
